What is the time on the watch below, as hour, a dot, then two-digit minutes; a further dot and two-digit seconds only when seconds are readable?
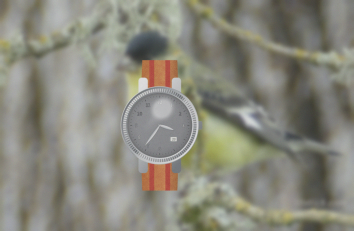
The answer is 3.36
